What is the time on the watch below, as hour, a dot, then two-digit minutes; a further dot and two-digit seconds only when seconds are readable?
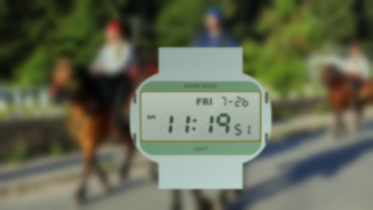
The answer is 11.19.51
